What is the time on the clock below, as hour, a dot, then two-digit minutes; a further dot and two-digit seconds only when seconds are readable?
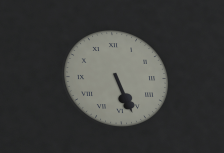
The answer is 5.27
